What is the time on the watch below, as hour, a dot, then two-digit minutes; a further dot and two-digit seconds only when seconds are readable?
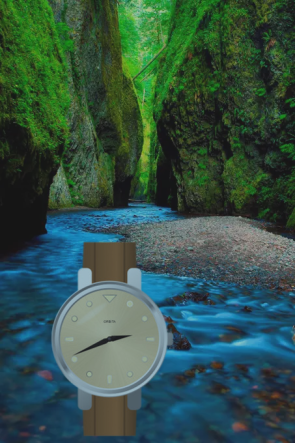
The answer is 2.41
